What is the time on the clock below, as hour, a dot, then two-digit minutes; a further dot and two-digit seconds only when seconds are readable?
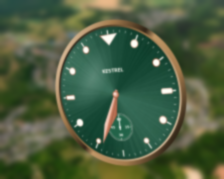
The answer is 6.34
